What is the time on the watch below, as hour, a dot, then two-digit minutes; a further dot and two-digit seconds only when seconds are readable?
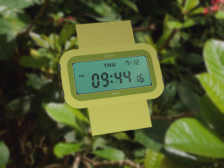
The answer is 9.44.16
